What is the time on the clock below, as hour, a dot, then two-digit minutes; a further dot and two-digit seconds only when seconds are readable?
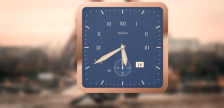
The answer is 5.40
